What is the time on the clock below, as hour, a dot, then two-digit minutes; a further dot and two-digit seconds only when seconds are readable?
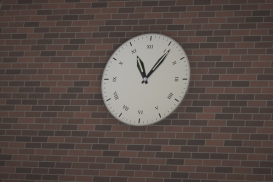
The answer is 11.06
